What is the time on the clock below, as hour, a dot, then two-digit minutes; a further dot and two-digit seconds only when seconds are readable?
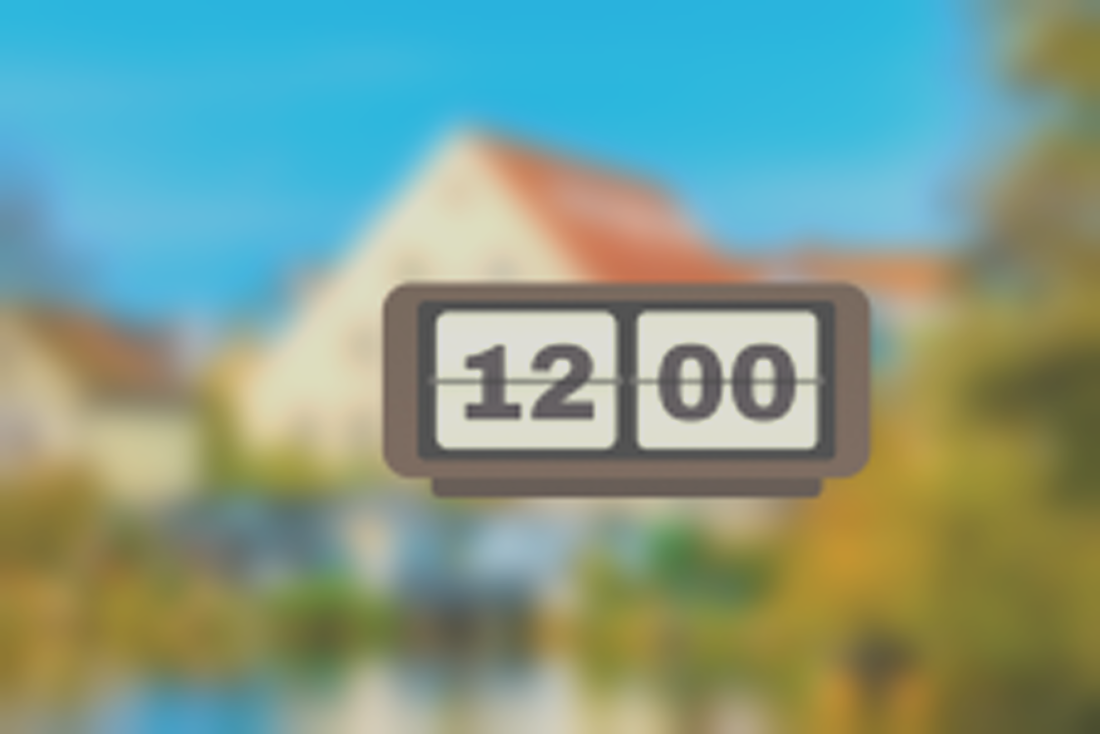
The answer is 12.00
